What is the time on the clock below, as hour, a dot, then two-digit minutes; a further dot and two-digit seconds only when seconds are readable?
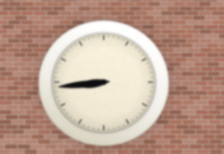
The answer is 8.44
